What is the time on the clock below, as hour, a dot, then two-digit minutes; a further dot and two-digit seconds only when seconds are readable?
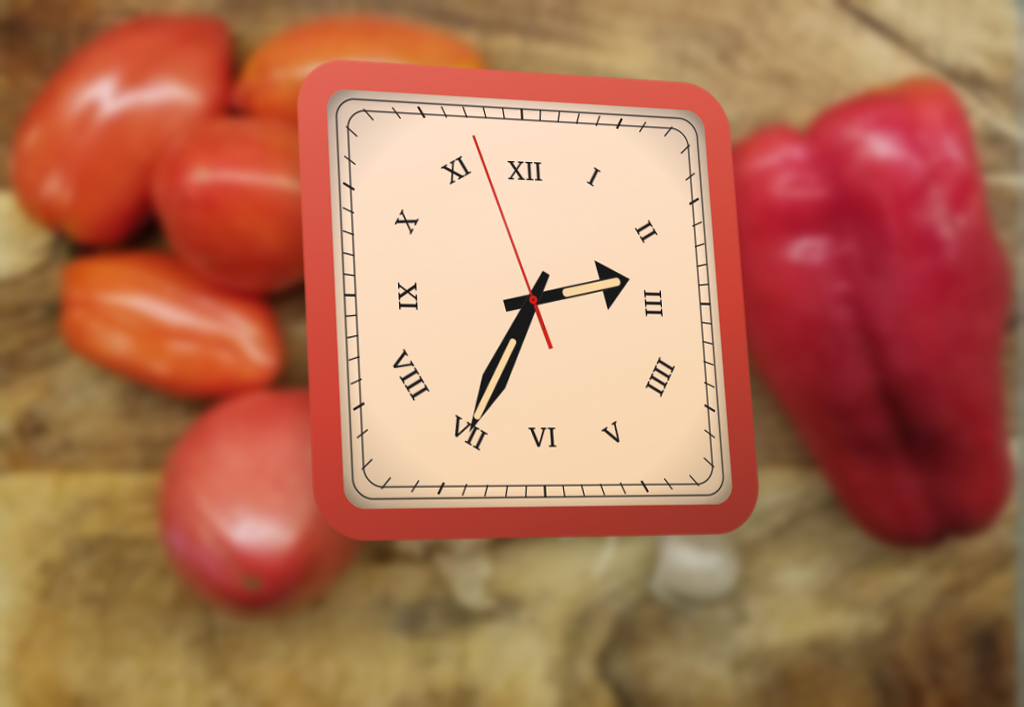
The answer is 2.34.57
